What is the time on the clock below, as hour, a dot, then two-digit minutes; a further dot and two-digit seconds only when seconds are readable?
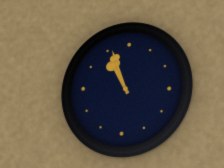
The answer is 10.56
